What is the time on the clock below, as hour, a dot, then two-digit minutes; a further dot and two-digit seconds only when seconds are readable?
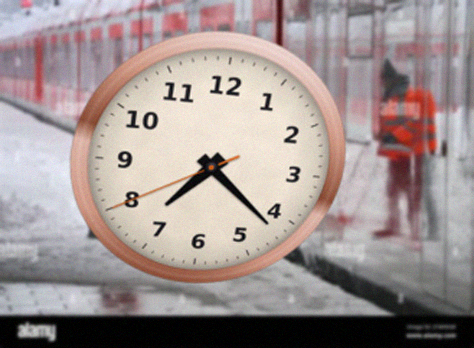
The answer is 7.21.40
